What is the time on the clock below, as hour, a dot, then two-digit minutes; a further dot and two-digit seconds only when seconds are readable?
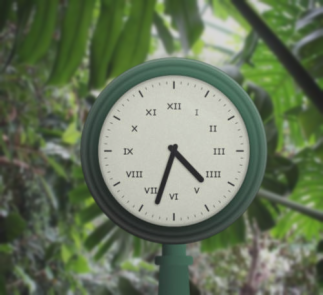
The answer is 4.33
